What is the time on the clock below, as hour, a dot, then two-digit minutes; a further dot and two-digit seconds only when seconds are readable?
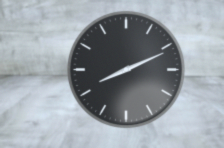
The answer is 8.11
